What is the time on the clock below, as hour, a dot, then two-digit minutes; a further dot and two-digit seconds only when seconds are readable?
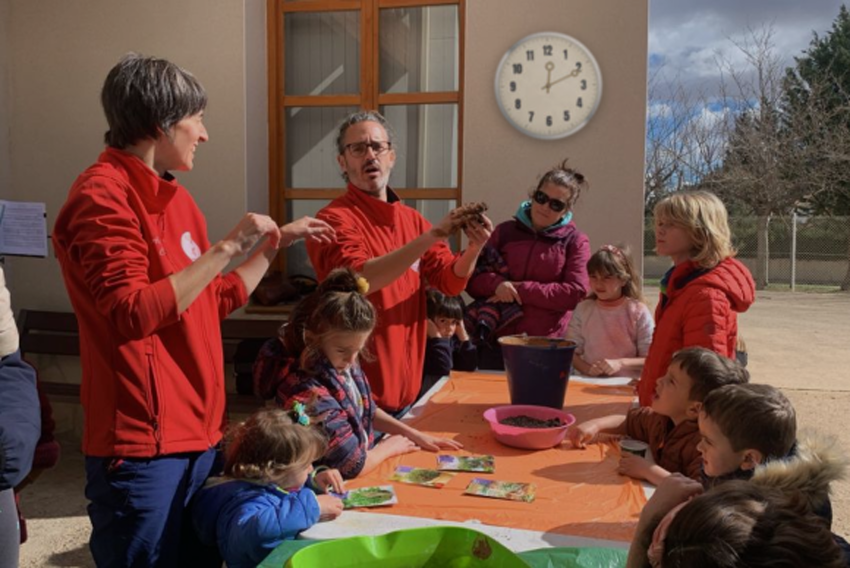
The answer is 12.11
